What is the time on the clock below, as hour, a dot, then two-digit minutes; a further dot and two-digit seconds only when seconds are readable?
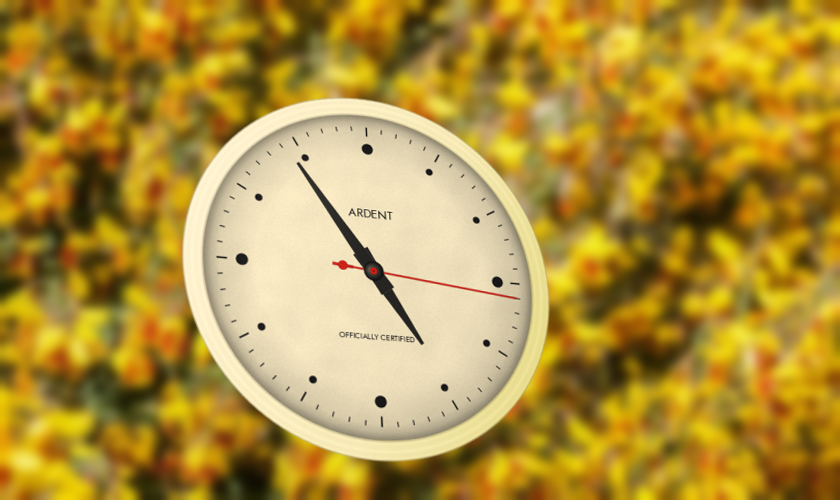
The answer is 4.54.16
